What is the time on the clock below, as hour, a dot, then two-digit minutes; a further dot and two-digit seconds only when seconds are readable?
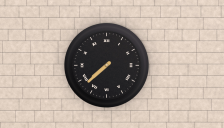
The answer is 7.38
